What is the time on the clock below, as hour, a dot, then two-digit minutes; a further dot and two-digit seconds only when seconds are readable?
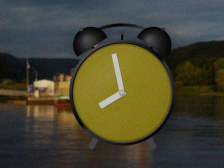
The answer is 7.58
